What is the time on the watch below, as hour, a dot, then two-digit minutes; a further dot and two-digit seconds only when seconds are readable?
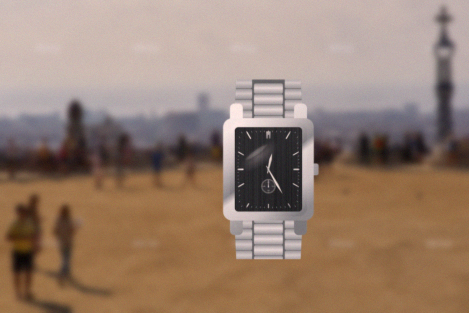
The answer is 12.25
